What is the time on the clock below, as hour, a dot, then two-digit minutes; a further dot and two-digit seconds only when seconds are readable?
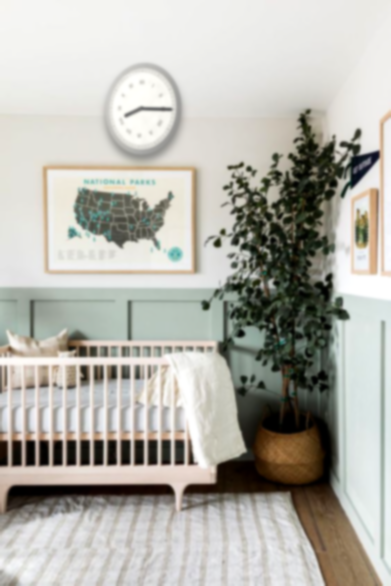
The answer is 8.15
